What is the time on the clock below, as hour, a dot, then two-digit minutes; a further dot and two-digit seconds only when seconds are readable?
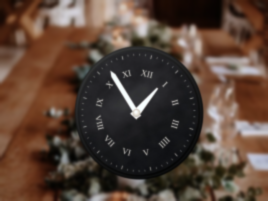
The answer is 12.52
